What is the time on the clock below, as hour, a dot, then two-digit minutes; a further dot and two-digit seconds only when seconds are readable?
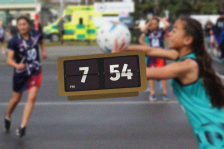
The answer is 7.54
